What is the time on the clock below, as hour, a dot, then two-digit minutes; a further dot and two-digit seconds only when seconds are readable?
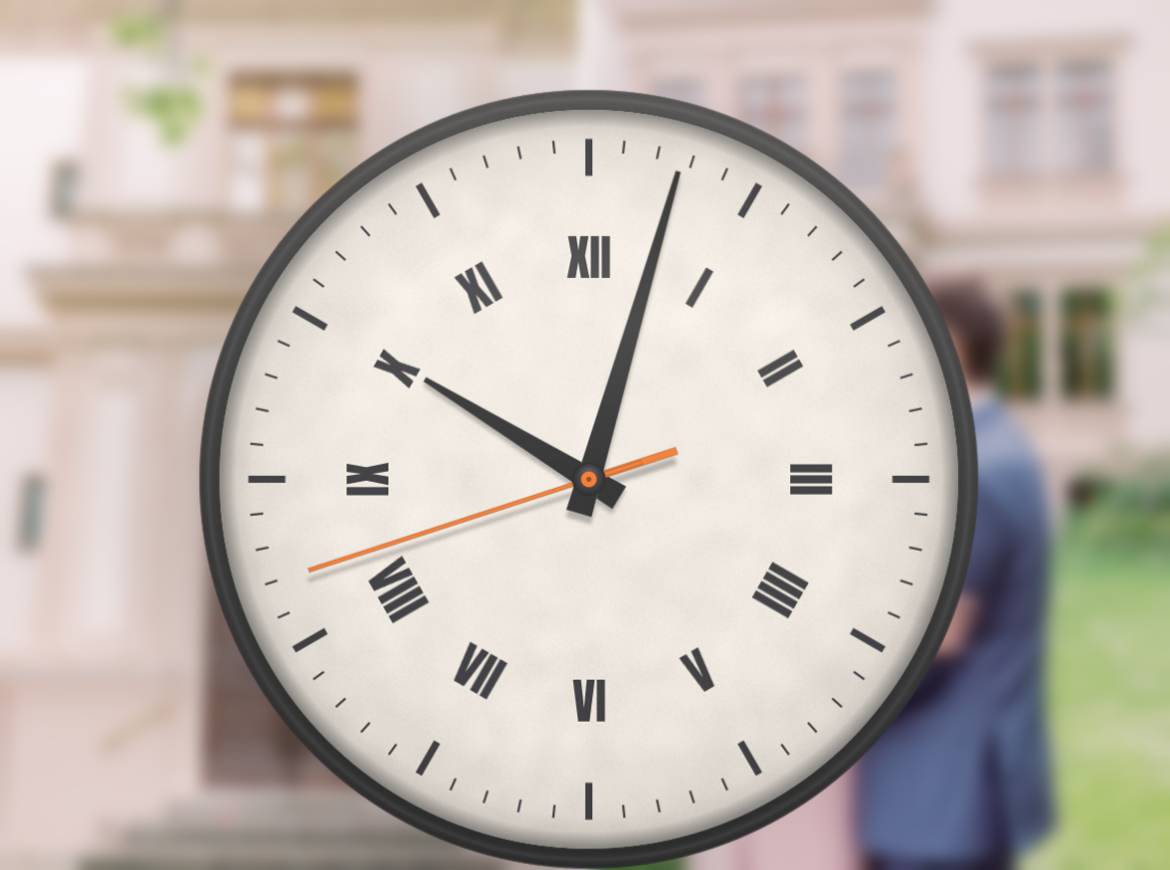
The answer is 10.02.42
